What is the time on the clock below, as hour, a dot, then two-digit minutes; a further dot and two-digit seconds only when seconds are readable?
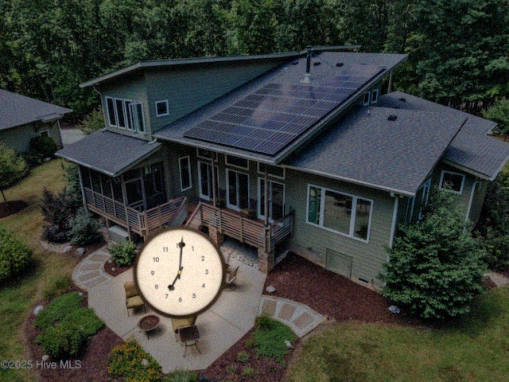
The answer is 7.01
